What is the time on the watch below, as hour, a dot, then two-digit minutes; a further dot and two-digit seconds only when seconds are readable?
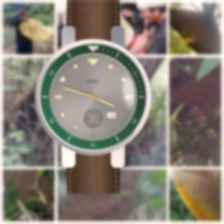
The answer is 3.48
